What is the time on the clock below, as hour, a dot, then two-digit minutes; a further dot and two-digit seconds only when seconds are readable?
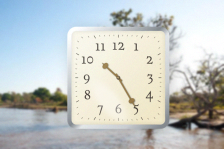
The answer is 10.25
